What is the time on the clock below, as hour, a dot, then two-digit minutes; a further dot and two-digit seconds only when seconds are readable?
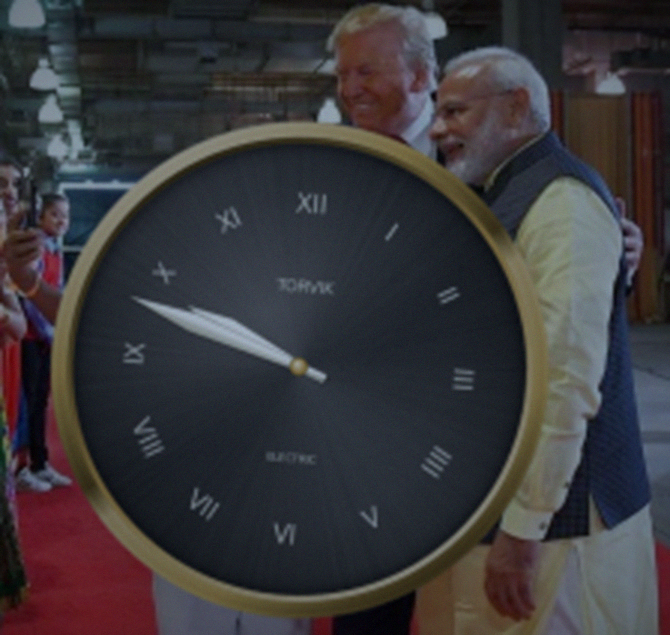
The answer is 9.48
